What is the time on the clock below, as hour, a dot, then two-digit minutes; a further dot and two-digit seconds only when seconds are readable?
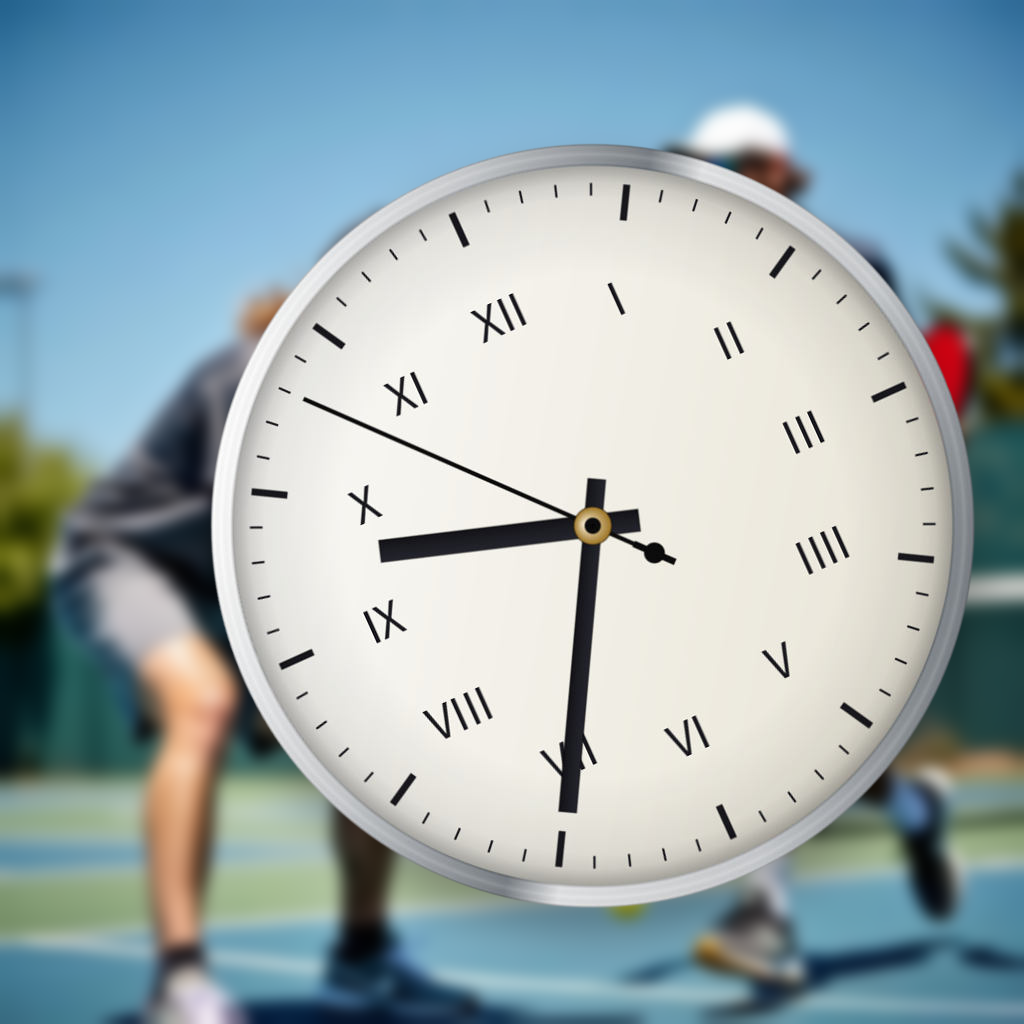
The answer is 9.34.53
